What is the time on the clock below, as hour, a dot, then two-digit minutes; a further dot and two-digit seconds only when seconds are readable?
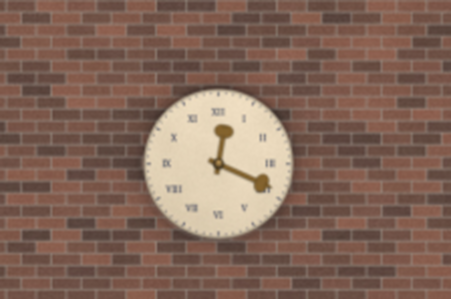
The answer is 12.19
